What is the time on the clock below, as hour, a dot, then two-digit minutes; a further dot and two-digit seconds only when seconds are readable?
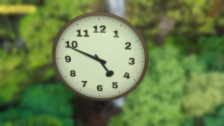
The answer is 4.49
